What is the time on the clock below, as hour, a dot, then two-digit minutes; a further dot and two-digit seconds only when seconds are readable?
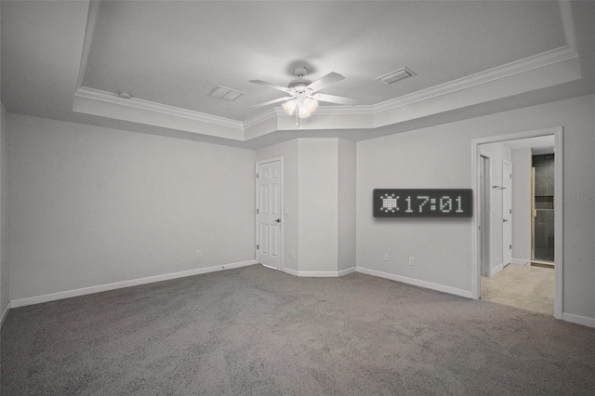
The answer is 17.01
